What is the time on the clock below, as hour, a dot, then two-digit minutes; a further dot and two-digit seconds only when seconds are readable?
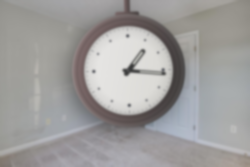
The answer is 1.16
